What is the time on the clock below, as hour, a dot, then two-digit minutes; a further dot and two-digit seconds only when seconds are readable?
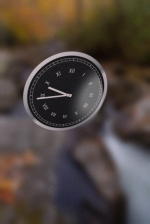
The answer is 9.44
